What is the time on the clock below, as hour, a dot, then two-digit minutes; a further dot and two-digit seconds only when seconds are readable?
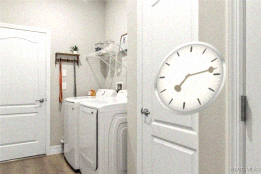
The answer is 7.13
